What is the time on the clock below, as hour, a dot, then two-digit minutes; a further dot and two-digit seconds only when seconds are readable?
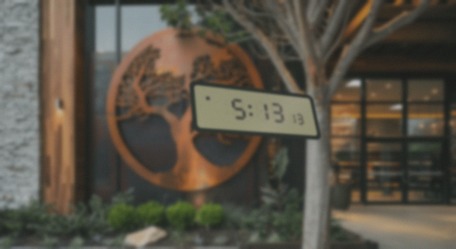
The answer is 5.13.13
